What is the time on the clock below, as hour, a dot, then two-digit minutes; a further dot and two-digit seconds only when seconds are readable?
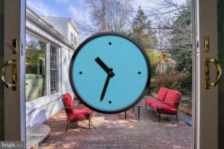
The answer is 10.33
